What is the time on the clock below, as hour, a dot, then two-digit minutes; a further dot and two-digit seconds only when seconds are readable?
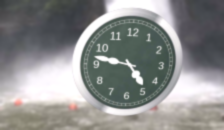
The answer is 4.47
